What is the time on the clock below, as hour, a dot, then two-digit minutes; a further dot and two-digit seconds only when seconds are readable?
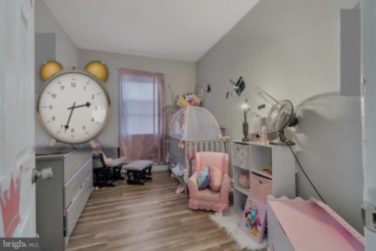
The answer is 2.33
